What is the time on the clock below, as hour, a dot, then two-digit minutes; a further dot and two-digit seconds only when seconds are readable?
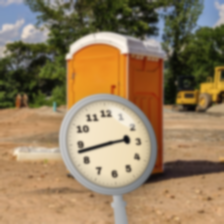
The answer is 2.43
